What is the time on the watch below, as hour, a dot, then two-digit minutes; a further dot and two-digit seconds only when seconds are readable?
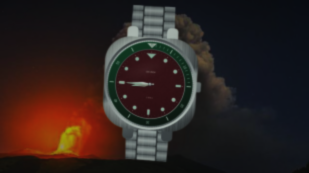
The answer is 8.45
